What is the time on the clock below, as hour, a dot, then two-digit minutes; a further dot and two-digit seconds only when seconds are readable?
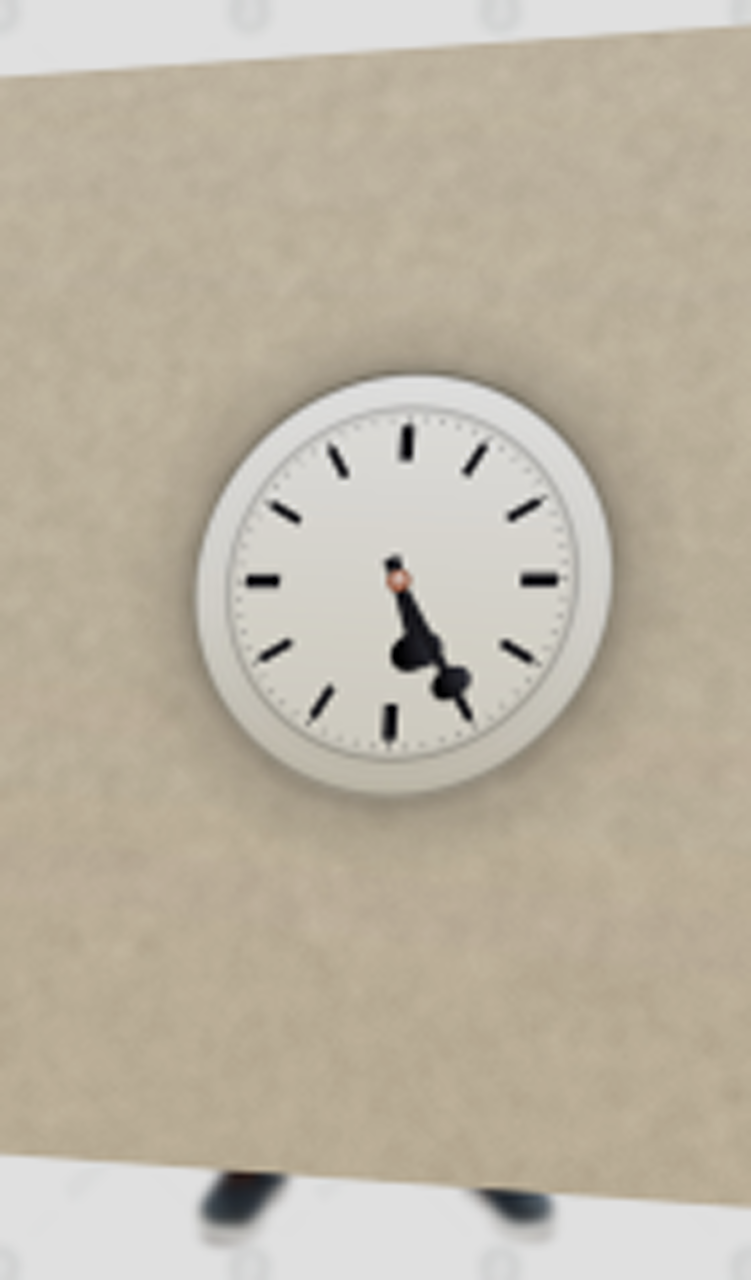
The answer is 5.25
